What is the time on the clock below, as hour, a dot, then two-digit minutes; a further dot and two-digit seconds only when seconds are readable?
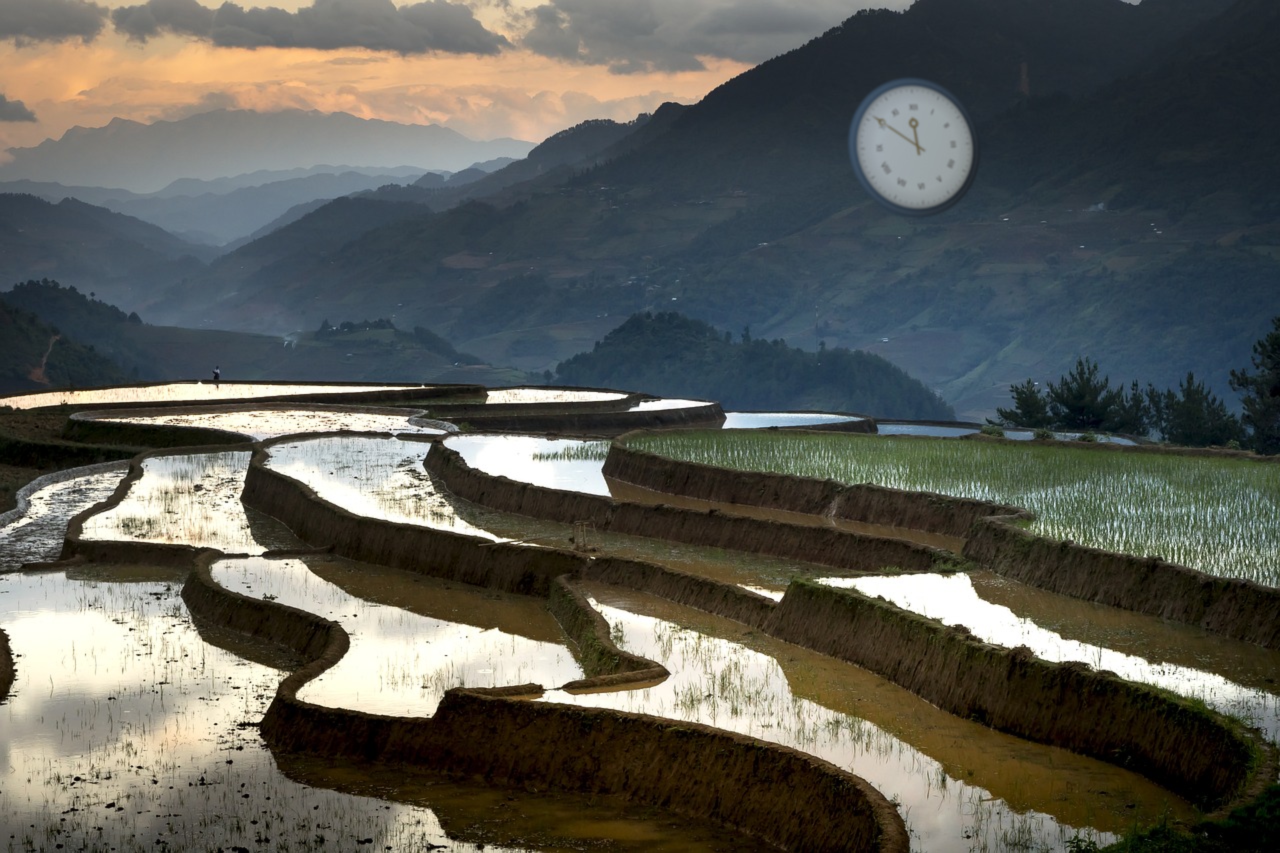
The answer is 11.51
